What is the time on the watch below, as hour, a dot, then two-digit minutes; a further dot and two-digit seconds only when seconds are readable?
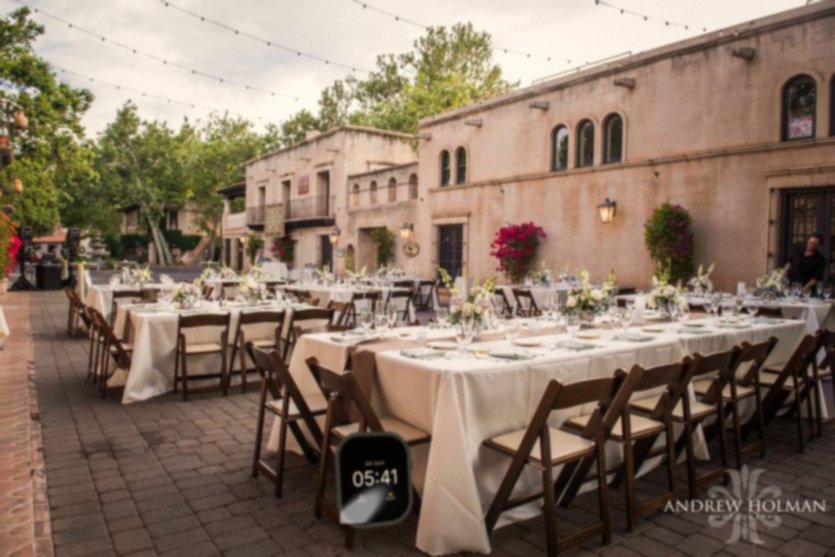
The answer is 5.41
